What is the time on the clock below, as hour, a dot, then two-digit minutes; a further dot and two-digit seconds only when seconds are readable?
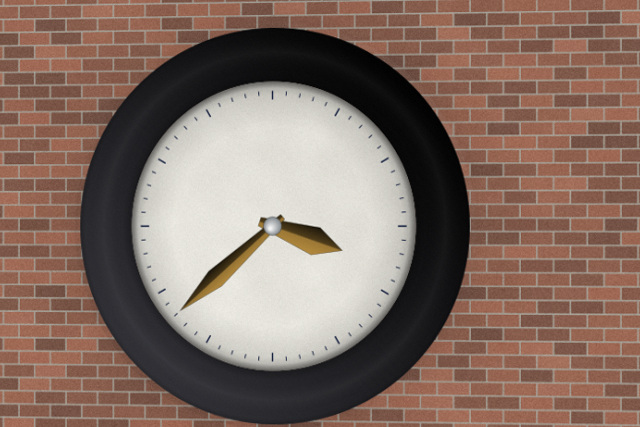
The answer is 3.38
